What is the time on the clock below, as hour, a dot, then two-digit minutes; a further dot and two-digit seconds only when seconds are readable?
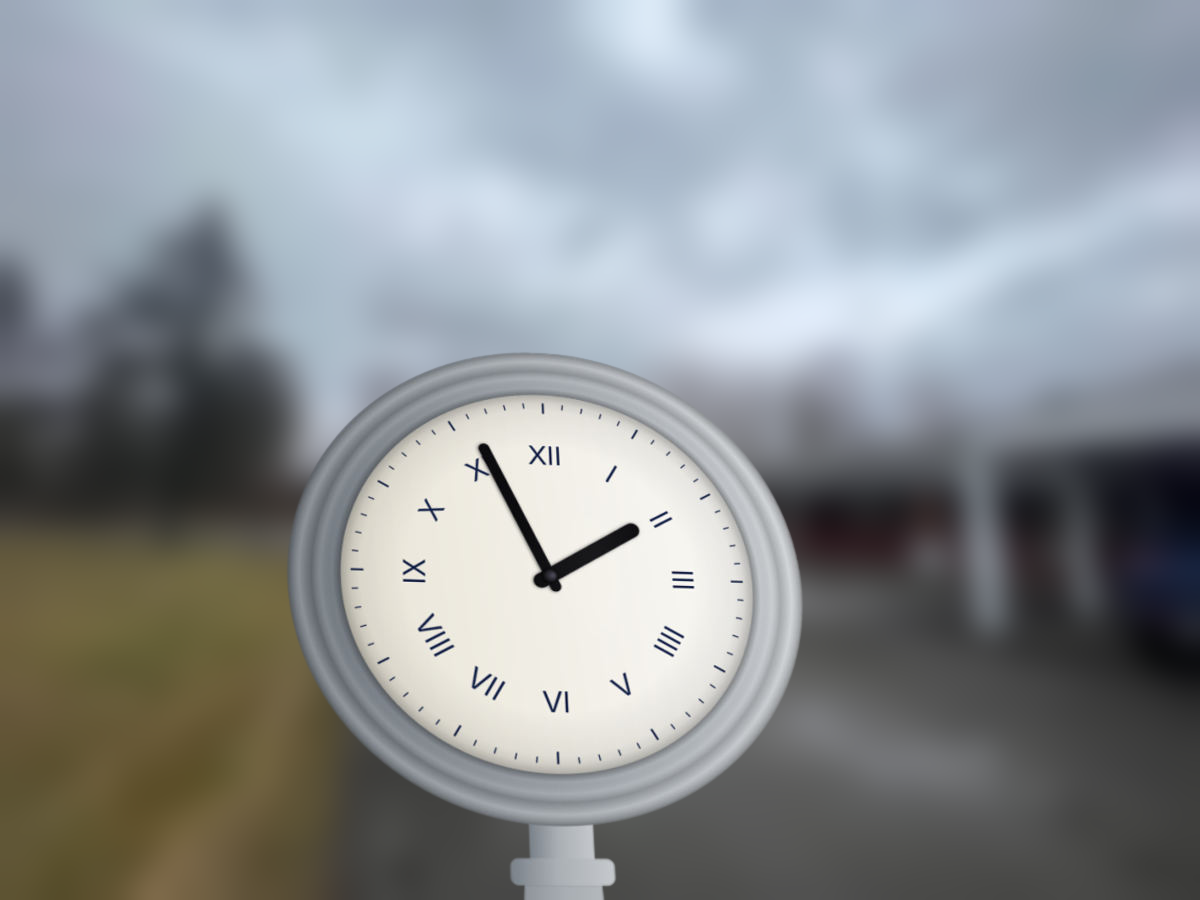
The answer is 1.56
